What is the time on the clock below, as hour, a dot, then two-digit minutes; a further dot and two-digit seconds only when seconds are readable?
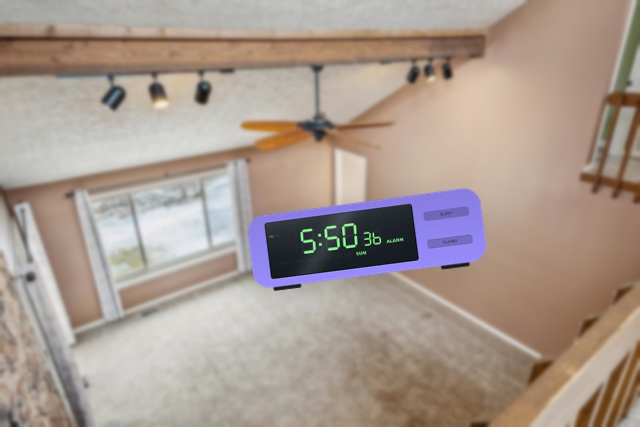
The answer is 5.50.36
